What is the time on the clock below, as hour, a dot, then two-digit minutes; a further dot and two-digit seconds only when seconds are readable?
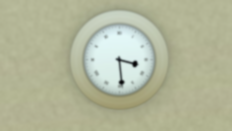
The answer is 3.29
